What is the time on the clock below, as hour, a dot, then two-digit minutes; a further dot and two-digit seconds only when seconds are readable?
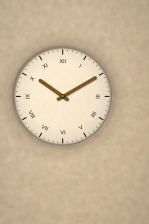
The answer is 10.10
